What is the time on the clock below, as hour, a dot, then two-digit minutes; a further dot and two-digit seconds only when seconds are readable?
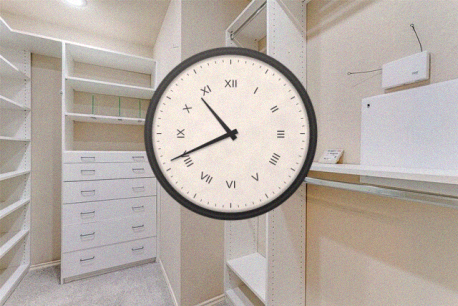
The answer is 10.41
